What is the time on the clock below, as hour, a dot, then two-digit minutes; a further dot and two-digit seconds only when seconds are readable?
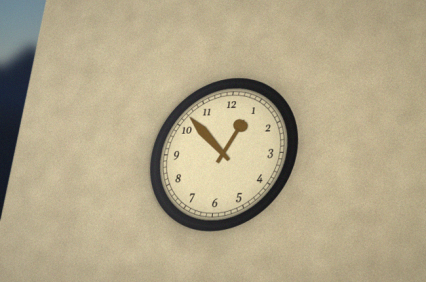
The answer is 12.52
